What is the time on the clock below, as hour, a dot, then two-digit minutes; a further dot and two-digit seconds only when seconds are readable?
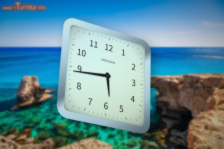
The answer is 5.44
